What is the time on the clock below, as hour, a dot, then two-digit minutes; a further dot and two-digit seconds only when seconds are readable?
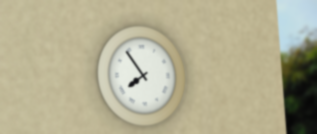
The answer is 7.54
